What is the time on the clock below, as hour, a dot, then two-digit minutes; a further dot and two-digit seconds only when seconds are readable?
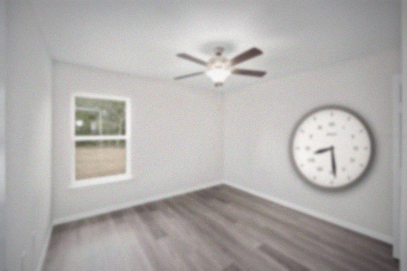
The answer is 8.29
